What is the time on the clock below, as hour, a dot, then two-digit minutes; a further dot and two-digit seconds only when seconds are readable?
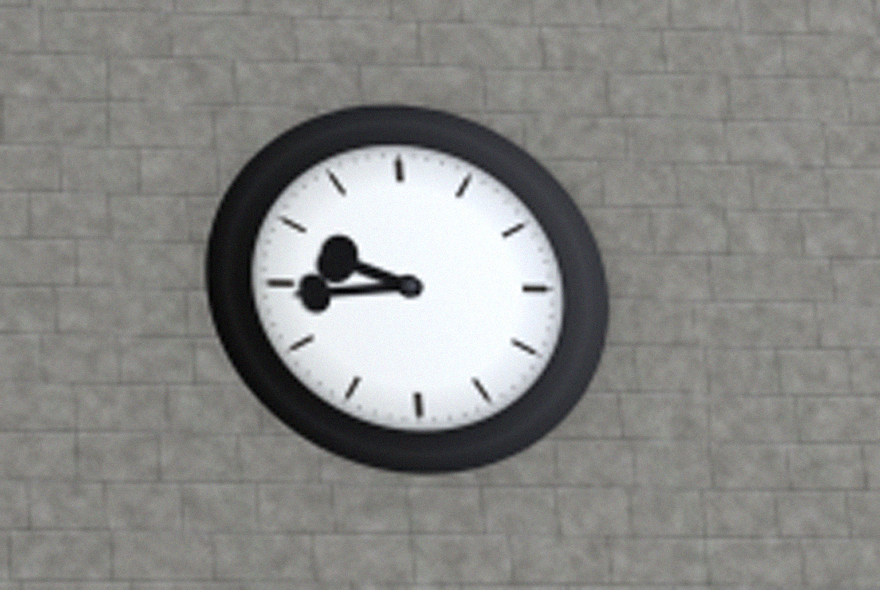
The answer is 9.44
